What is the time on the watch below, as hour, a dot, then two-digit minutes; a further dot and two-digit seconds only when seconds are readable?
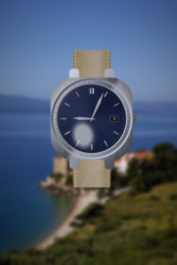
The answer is 9.04
